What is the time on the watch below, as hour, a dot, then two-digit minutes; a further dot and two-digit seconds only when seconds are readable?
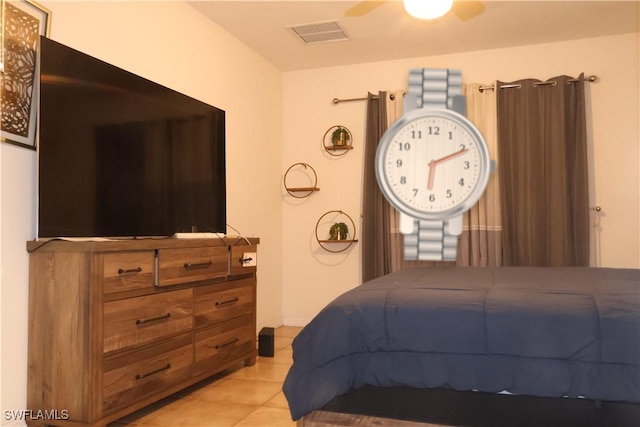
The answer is 6.11
